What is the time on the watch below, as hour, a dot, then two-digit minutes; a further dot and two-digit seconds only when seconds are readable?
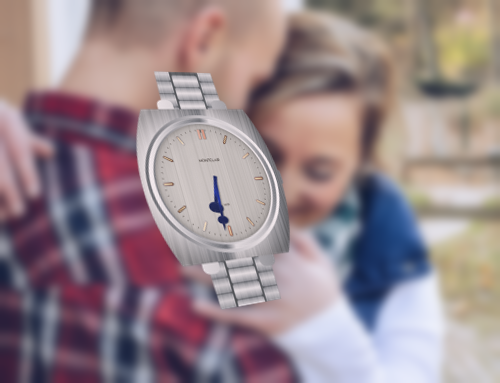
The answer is 6.31
